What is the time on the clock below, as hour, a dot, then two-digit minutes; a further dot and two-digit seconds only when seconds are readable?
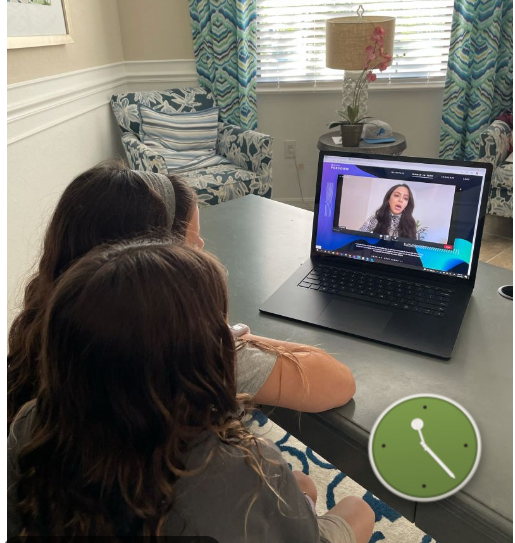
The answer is 11.23
